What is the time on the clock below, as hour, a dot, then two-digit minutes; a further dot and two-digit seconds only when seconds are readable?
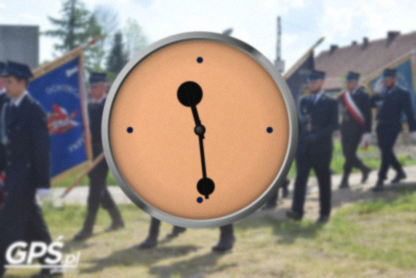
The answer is 11.29
